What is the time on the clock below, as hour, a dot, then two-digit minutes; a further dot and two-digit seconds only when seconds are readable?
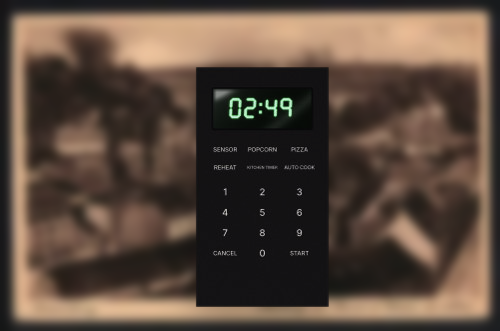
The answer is 2.49
